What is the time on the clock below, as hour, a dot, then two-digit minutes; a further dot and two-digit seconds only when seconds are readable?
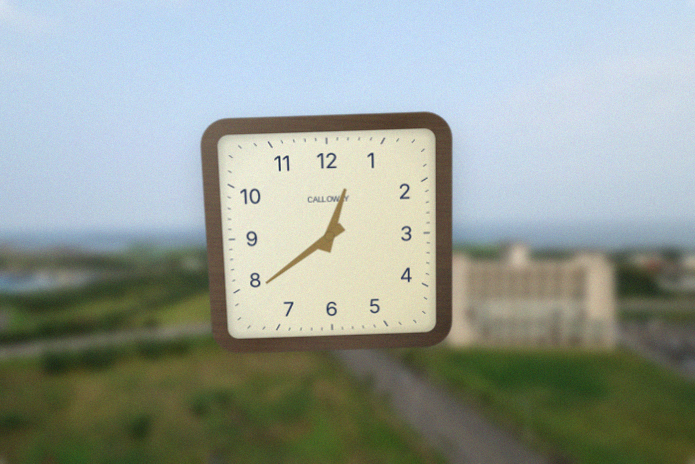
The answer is 12.39
